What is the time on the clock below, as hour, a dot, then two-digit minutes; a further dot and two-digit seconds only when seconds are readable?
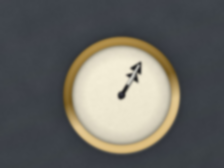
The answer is 1.05
